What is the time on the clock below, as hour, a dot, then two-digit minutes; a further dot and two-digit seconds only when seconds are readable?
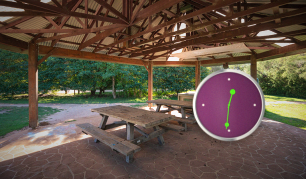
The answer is 12.31
